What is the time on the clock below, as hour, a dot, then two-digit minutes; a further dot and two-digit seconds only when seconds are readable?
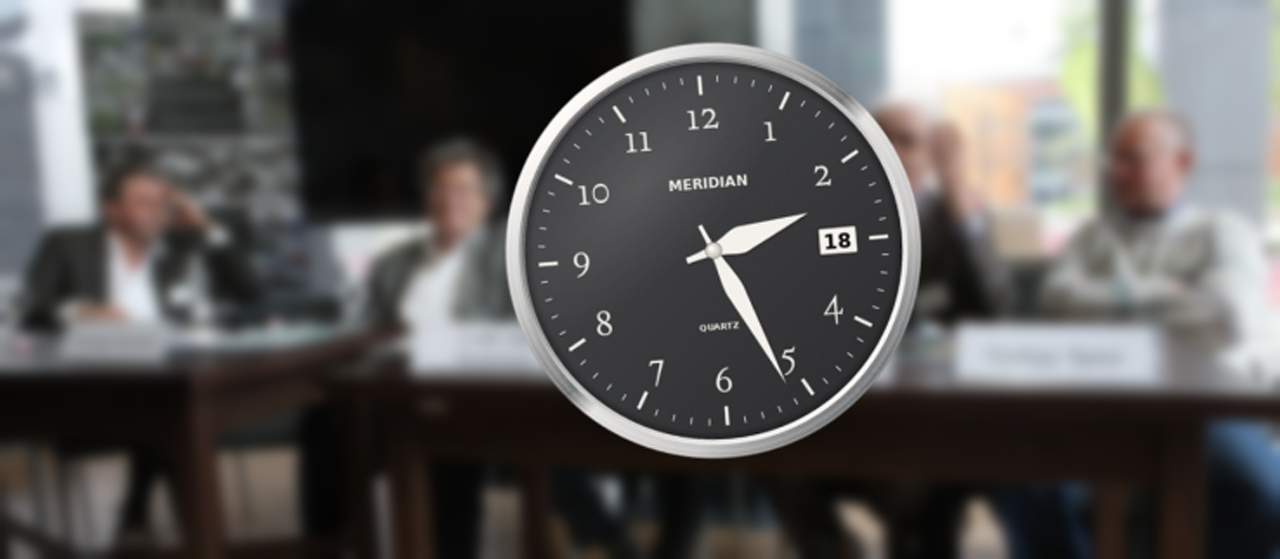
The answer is 2.26
